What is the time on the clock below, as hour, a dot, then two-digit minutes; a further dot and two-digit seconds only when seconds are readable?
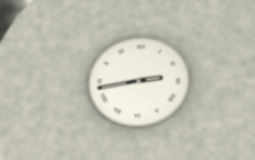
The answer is 2.43
